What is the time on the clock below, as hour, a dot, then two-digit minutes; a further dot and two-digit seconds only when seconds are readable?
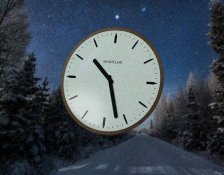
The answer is 10.27
